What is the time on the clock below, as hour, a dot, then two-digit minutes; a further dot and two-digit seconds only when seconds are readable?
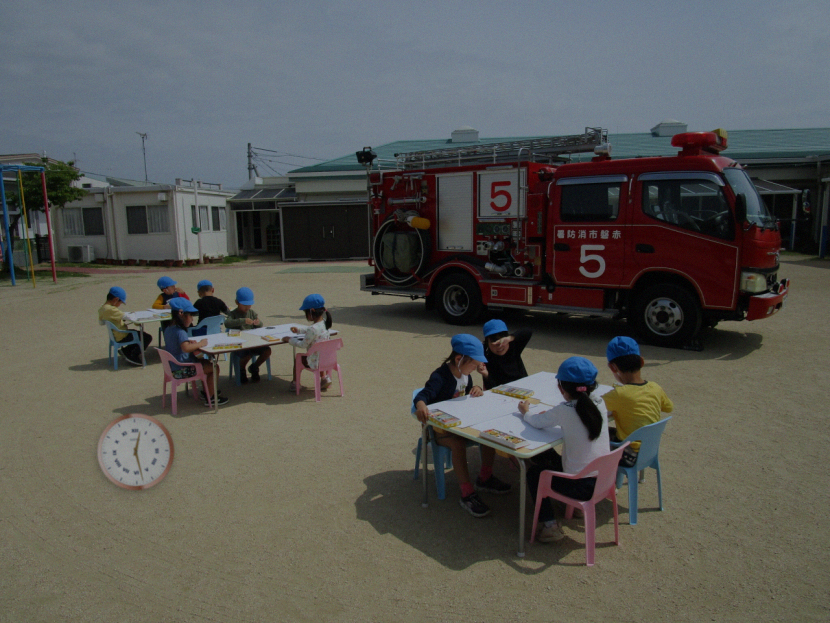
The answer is 12.28
